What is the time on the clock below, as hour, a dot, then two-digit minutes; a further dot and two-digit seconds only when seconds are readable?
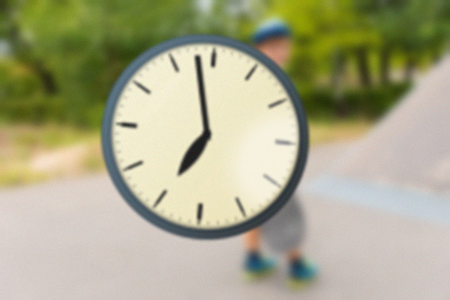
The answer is 6.58
